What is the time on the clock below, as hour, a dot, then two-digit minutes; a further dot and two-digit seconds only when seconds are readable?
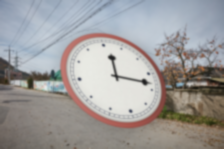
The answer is 12.18
